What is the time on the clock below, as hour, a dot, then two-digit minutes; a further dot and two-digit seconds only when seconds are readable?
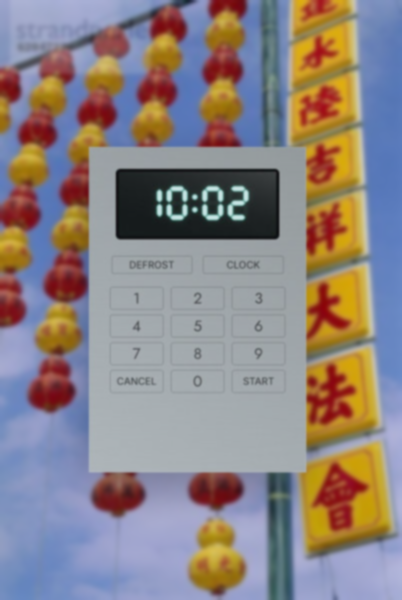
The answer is 10.02
